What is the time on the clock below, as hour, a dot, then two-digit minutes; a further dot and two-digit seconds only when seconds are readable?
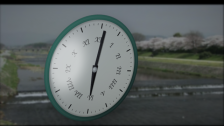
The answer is 6.01
